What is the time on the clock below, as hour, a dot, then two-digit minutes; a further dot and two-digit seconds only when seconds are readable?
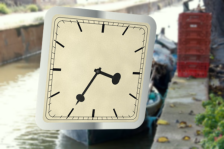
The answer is 3.35
